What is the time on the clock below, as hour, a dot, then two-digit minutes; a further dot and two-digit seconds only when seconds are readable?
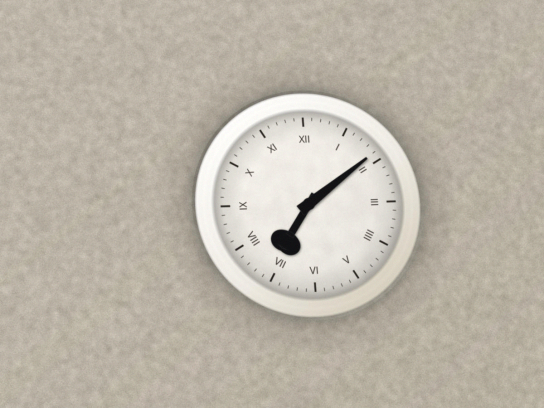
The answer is 7.09
